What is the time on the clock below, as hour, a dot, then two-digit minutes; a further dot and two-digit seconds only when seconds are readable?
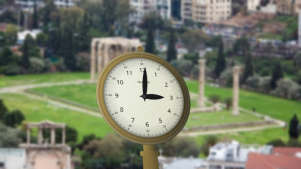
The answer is 3.01
